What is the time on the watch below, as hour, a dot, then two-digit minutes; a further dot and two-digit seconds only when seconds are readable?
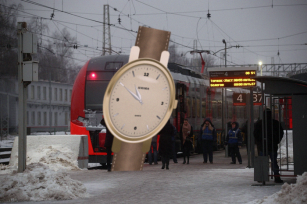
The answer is 10.50
